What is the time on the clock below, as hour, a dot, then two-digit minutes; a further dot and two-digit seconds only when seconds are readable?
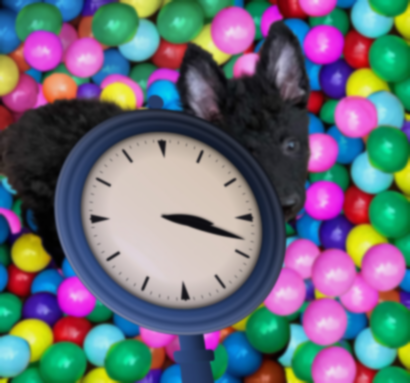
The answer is 3.18
